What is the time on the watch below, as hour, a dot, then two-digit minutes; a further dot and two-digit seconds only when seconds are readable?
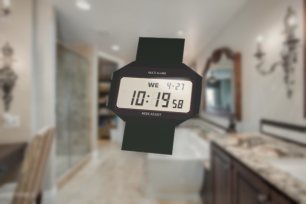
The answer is 10.19.58
